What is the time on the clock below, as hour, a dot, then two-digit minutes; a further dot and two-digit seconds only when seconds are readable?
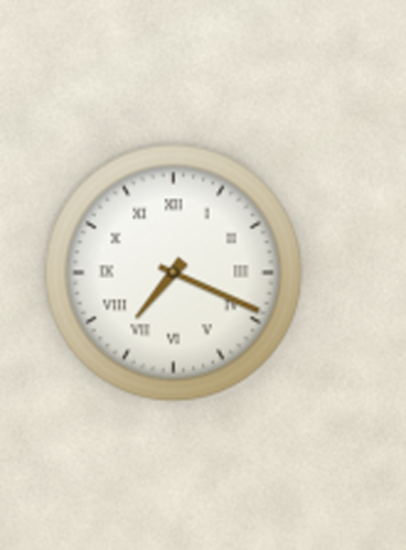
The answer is 7.19
